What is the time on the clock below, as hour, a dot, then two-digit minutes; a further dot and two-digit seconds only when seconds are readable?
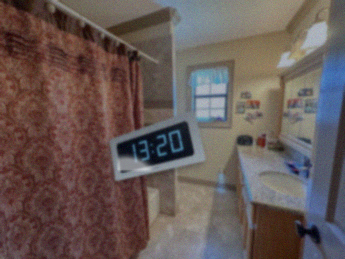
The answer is 13.20
